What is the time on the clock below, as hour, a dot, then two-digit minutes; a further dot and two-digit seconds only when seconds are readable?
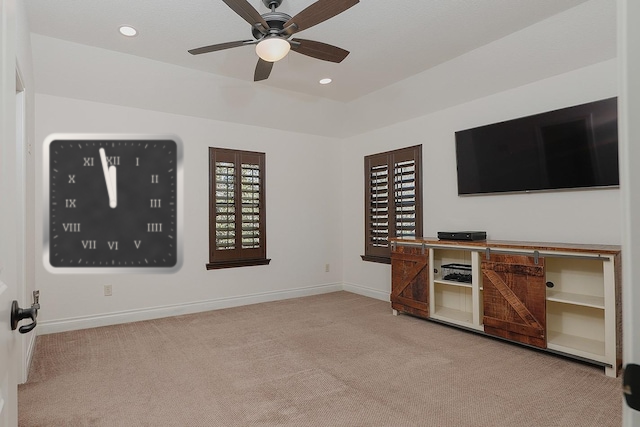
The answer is 11.58
